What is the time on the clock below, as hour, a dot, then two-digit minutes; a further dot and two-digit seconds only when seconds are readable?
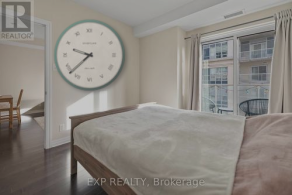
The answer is 9.38
